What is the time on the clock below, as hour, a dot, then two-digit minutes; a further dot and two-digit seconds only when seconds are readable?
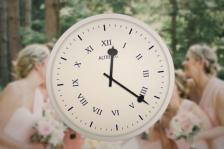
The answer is 12.22
